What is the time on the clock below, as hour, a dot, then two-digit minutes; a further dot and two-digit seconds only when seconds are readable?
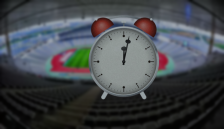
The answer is 12.02
